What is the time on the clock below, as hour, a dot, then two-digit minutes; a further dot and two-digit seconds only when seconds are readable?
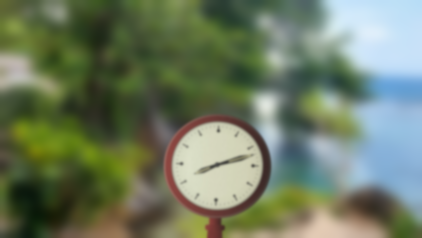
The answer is 8.12
